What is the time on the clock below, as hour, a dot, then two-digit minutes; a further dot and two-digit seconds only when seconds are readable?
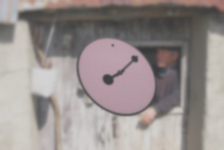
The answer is 8.09
